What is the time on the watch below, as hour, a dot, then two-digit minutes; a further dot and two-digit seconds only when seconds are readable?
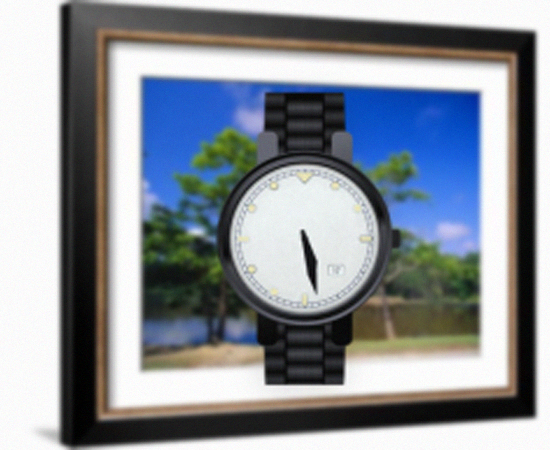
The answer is 5.28
